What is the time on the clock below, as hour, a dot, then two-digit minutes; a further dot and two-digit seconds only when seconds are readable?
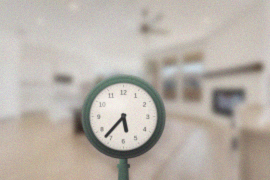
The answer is 5.37
